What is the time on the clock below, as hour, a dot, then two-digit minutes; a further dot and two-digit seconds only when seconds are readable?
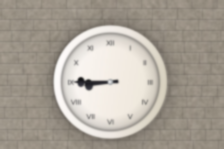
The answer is 8.45
